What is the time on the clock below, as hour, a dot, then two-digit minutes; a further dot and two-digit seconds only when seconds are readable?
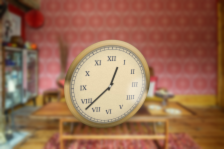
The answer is 12.38
